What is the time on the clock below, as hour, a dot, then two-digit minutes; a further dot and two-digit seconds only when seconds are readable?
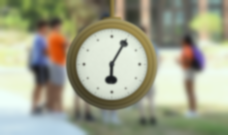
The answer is 6.05
